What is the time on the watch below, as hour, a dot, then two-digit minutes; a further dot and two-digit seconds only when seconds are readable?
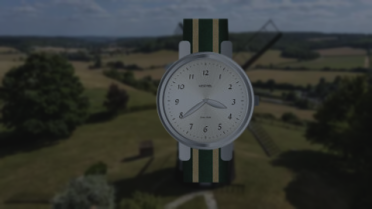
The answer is 3.39
